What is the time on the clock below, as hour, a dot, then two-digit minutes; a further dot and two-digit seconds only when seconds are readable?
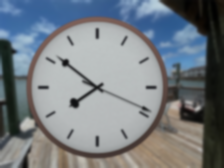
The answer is 7.51.19
